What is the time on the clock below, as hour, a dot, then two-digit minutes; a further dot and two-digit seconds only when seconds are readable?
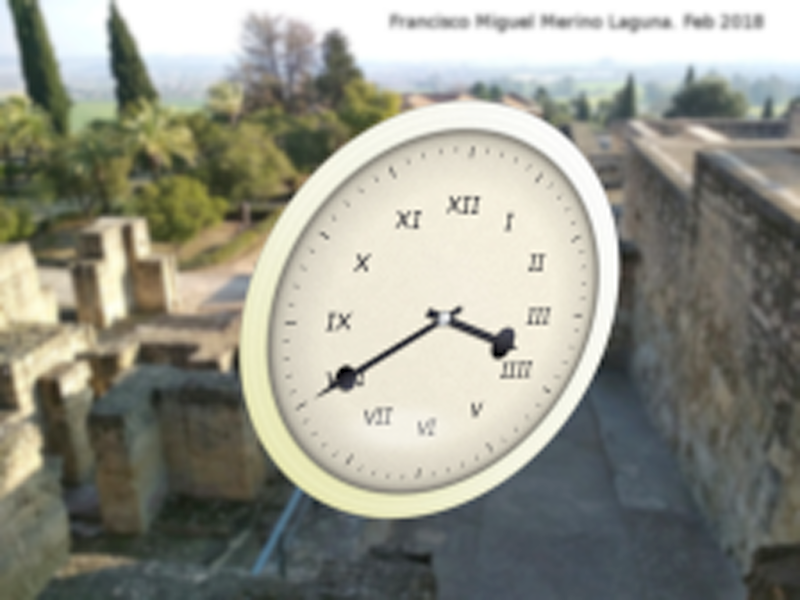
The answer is 3.40
